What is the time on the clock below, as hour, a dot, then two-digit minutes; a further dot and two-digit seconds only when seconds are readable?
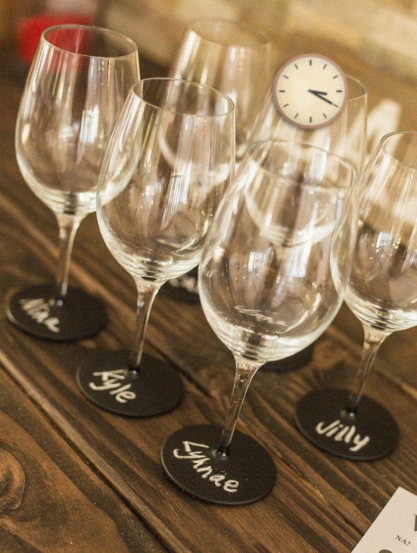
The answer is 3.20
